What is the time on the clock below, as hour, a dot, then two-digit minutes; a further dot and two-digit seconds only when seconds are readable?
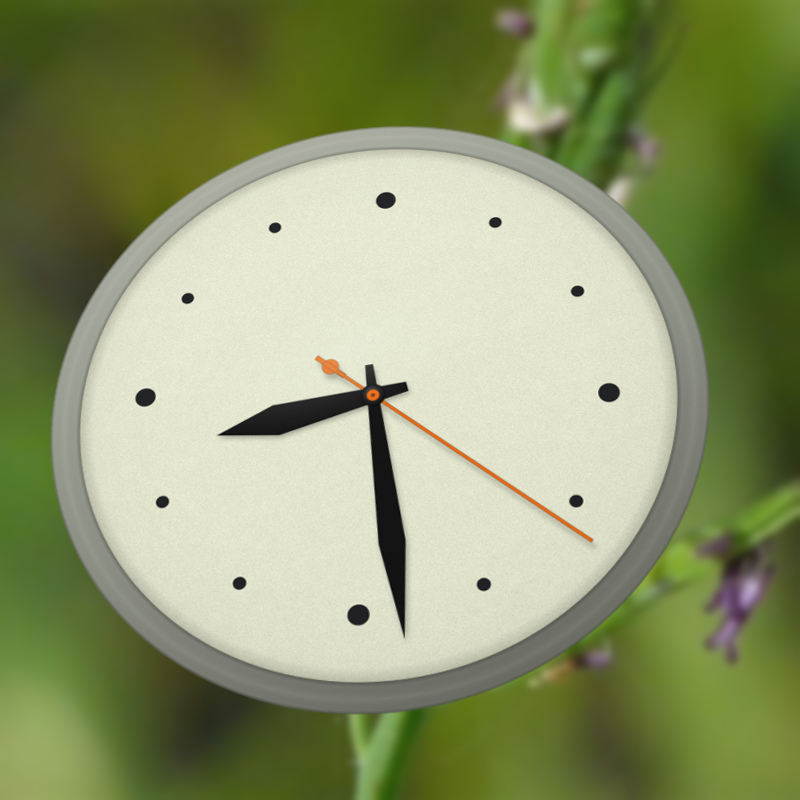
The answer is 8.28.21
